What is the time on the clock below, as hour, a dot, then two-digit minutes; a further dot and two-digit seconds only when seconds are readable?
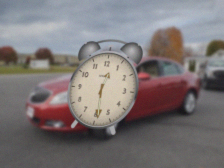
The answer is 12.29
